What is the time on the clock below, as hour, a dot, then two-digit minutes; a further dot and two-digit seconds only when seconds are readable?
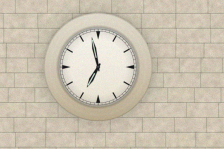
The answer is 6.58
